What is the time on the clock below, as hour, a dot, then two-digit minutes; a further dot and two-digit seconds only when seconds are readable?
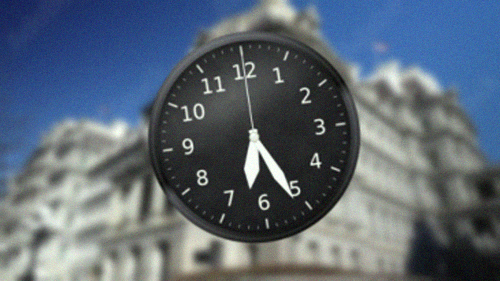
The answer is 6.26.00
